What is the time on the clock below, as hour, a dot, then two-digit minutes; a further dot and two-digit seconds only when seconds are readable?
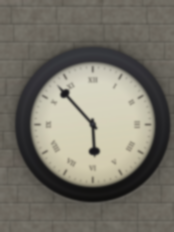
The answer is 5.53
